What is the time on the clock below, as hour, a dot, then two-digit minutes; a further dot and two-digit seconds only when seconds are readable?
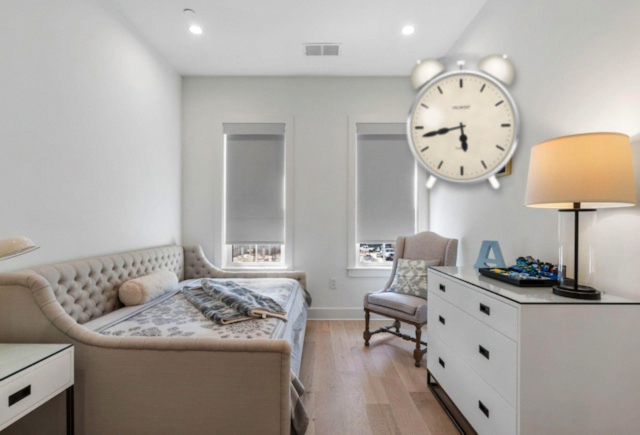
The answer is 5.43
